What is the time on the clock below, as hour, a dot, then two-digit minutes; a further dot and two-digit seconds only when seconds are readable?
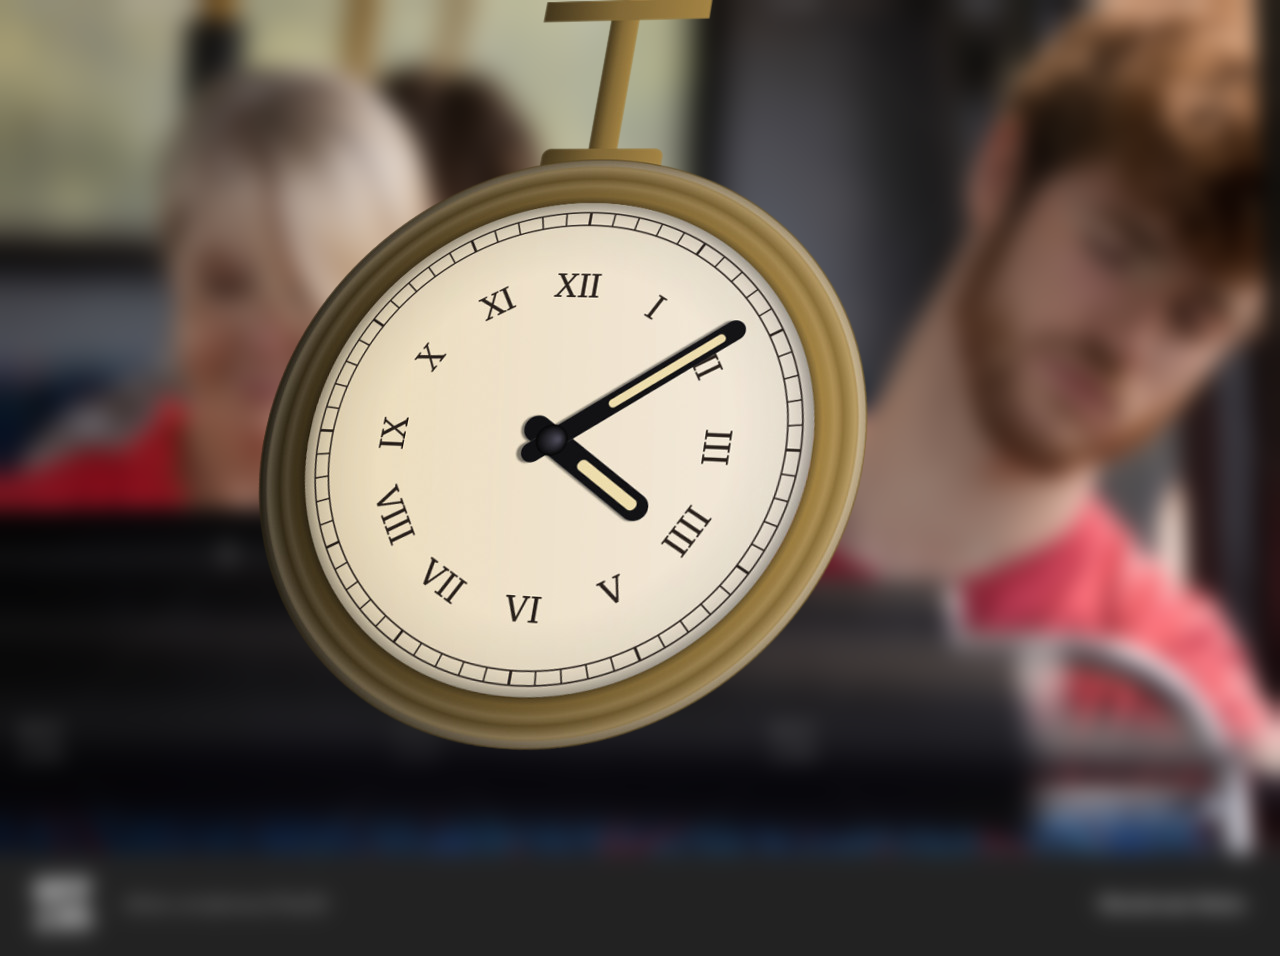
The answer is 4.09
